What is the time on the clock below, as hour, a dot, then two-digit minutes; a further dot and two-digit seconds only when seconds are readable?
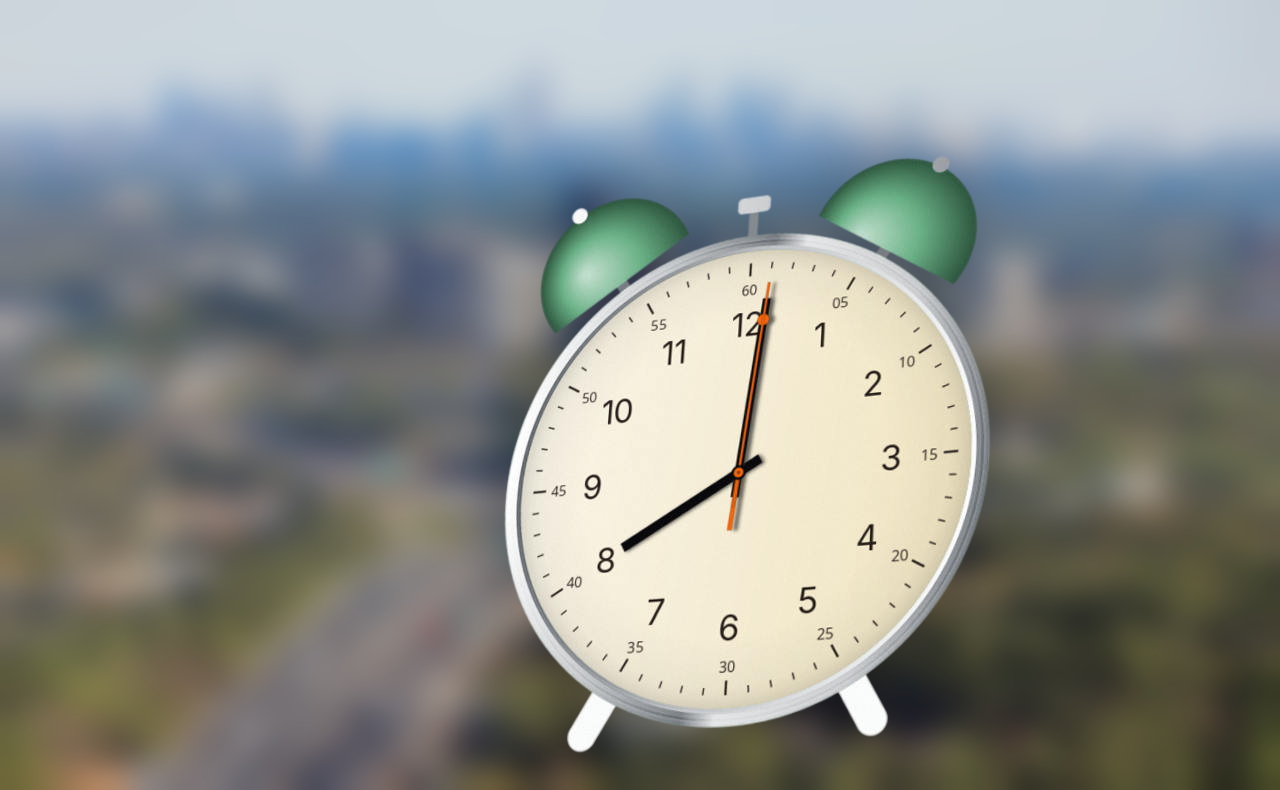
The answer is 8.01.01
